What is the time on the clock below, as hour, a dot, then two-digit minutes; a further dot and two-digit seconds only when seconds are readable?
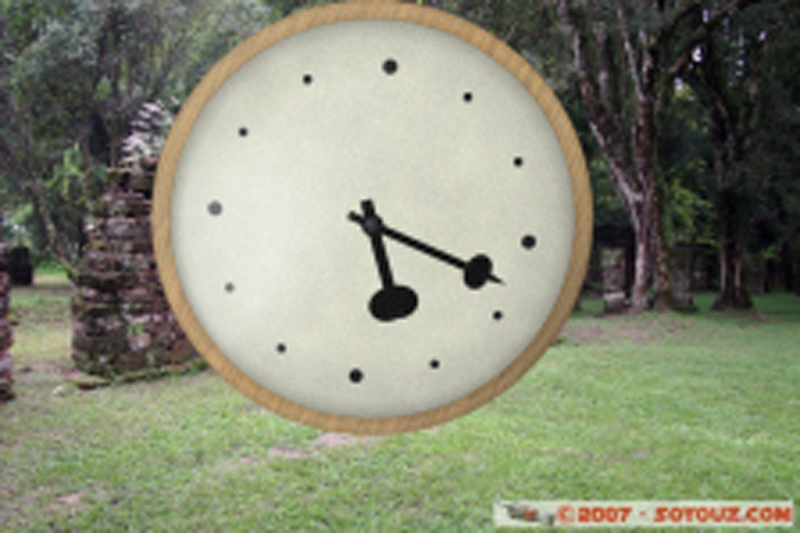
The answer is 5.18
